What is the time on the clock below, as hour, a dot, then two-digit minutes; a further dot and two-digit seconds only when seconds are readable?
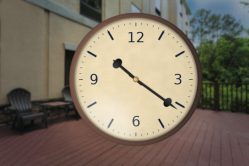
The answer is 10.21
